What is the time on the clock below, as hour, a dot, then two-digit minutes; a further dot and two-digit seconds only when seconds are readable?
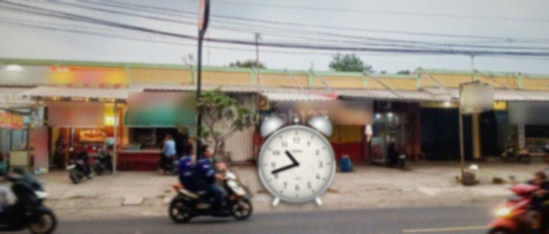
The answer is 10.42
